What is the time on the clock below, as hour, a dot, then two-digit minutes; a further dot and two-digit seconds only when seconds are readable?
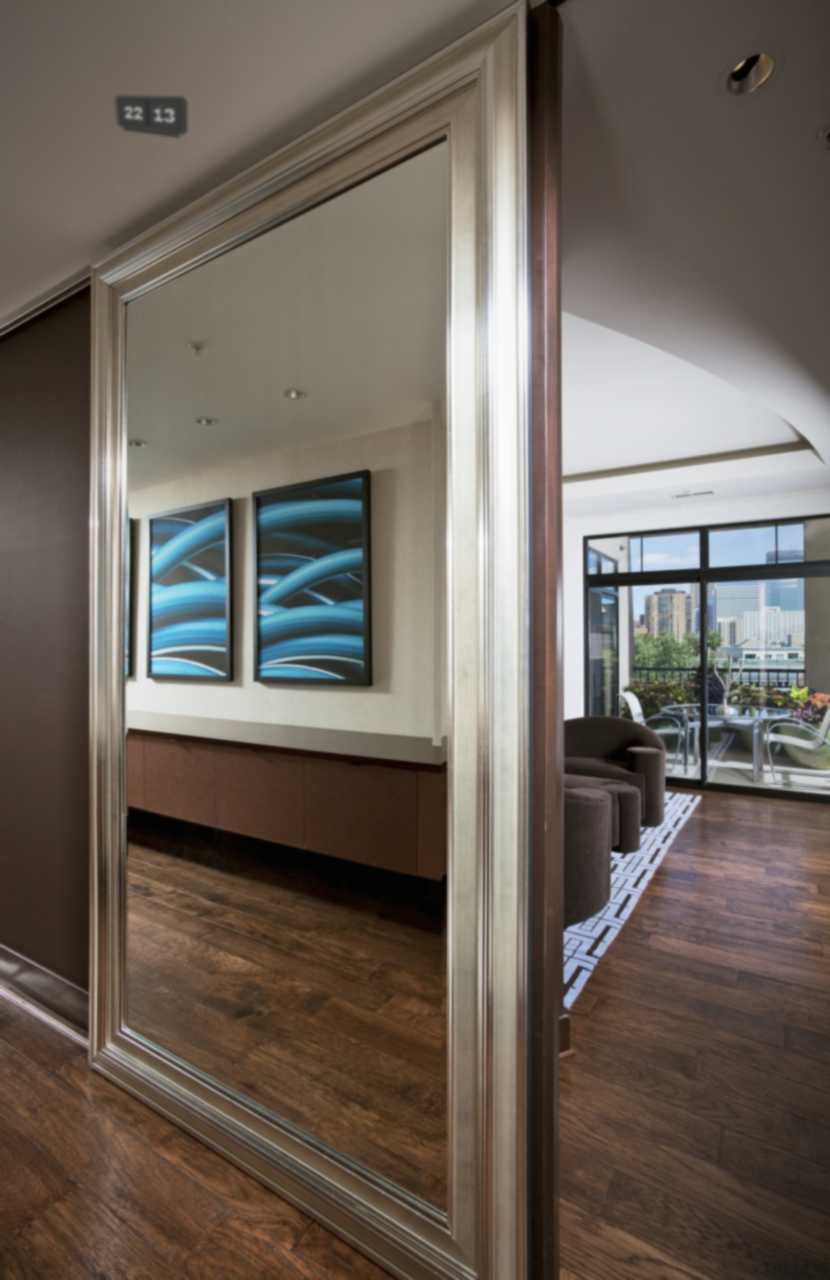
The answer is 22.13
